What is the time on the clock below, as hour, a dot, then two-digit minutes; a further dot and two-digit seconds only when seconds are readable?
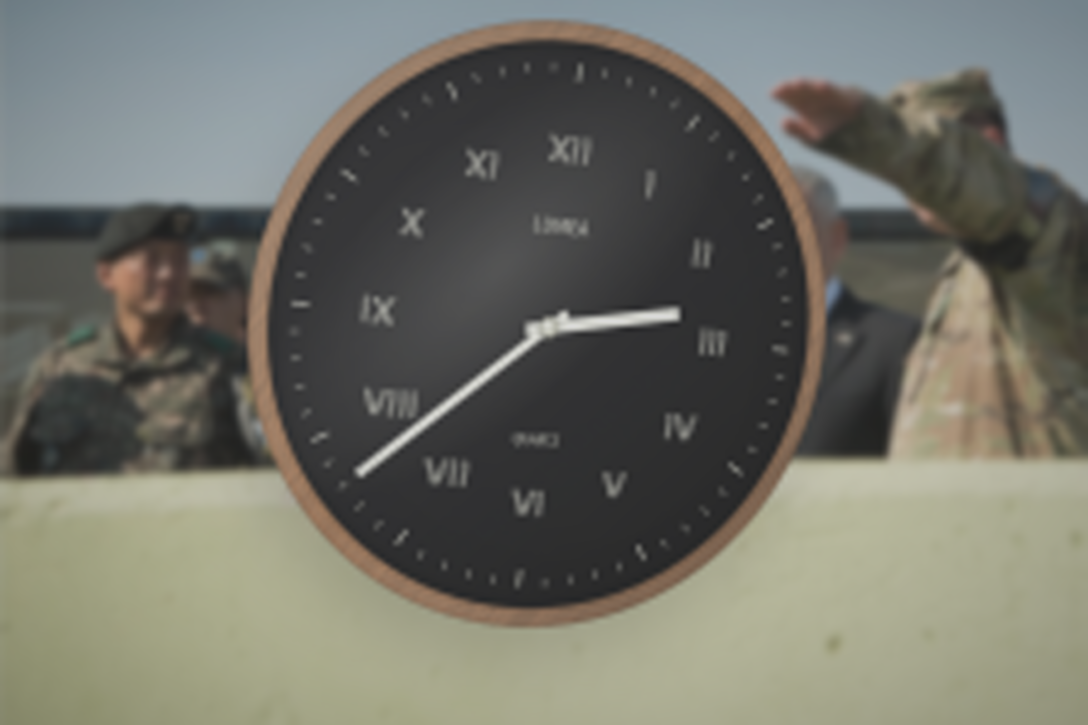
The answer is 2.38
